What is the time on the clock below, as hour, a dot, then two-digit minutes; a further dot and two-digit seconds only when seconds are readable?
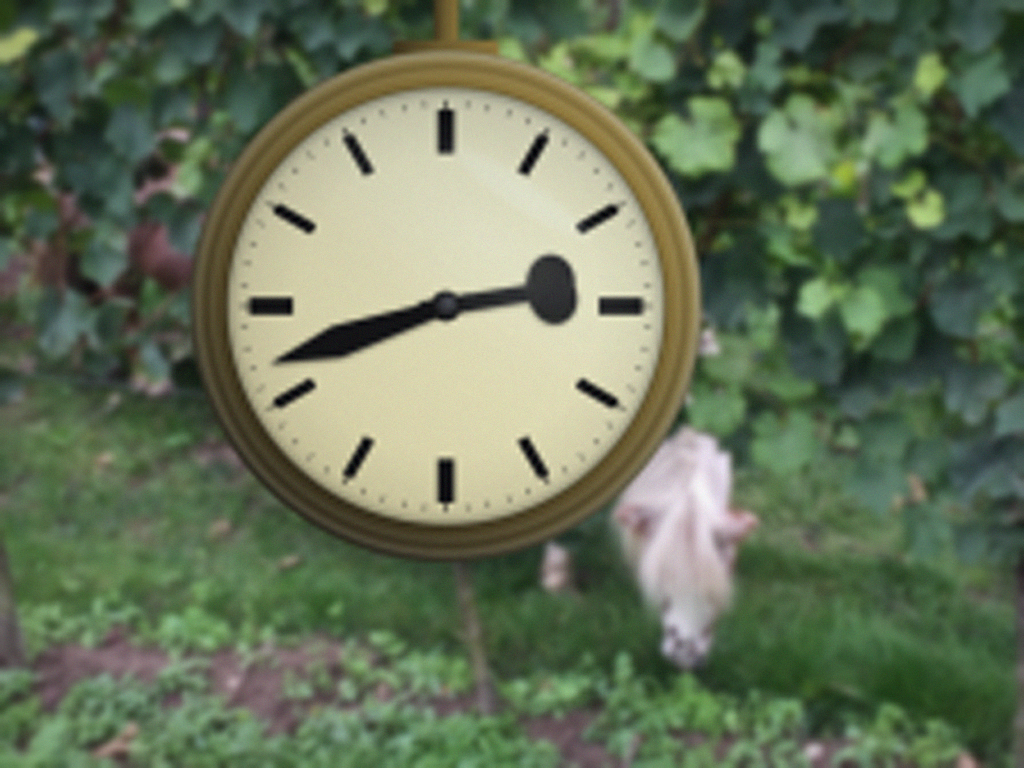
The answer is 2.42
